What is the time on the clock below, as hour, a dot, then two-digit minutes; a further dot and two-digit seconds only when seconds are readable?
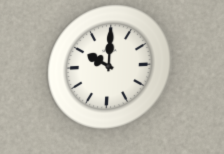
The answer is 10.00
